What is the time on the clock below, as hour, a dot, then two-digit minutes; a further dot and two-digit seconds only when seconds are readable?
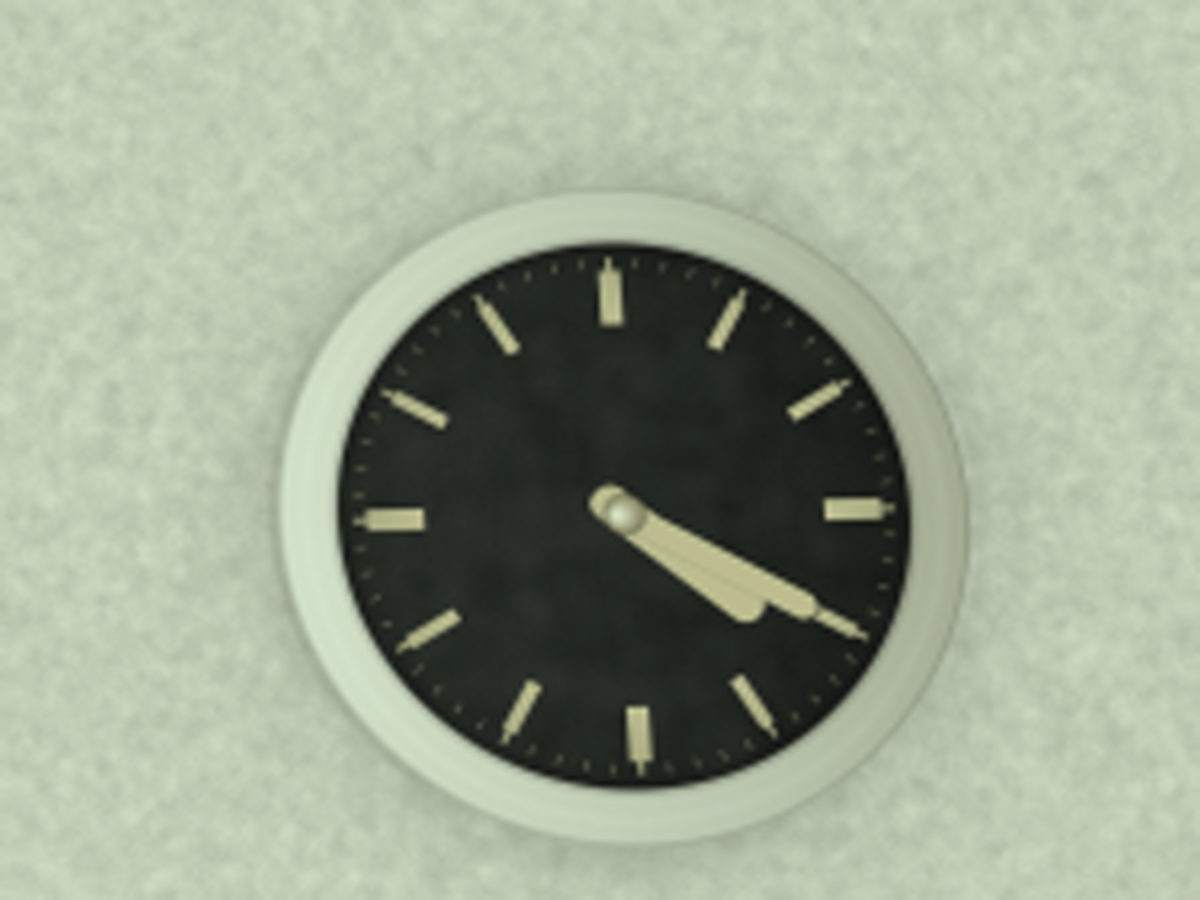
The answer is 4.20
